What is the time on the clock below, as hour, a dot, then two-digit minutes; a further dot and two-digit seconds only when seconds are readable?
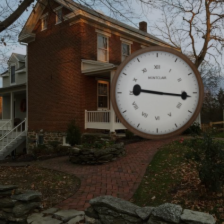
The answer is 9.16
